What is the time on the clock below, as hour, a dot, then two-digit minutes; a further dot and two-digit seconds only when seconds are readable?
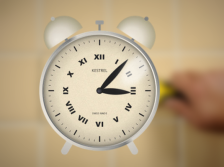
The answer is 3.07
